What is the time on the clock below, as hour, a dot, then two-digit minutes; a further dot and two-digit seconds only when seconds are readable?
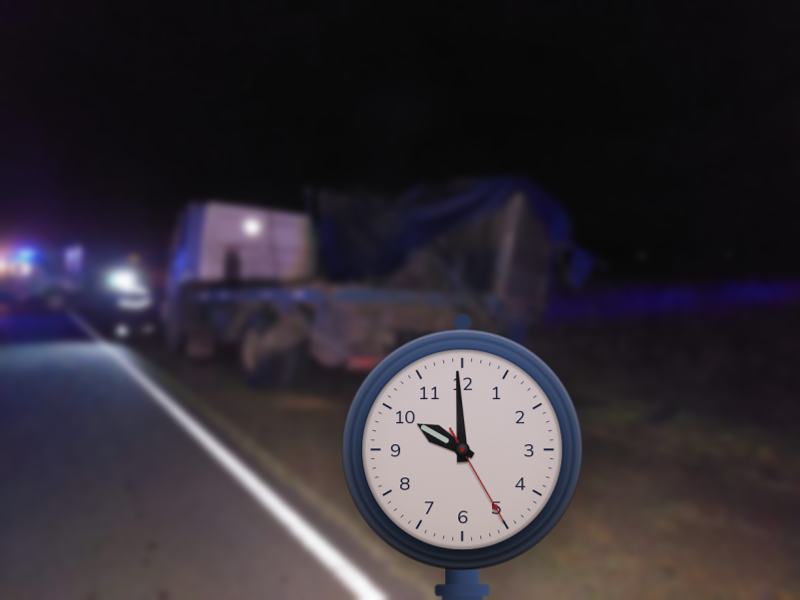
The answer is 9.59.25
